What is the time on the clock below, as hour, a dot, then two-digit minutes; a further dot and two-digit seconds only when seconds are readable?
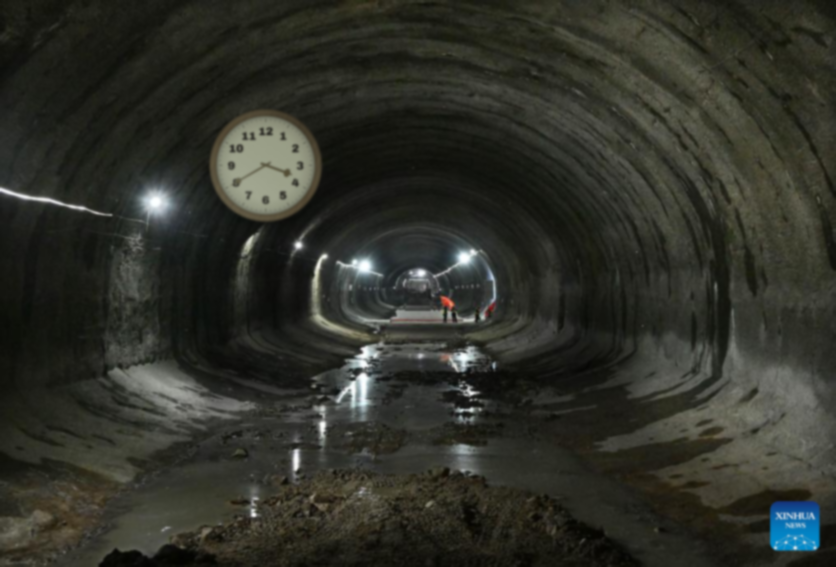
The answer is 3.40
